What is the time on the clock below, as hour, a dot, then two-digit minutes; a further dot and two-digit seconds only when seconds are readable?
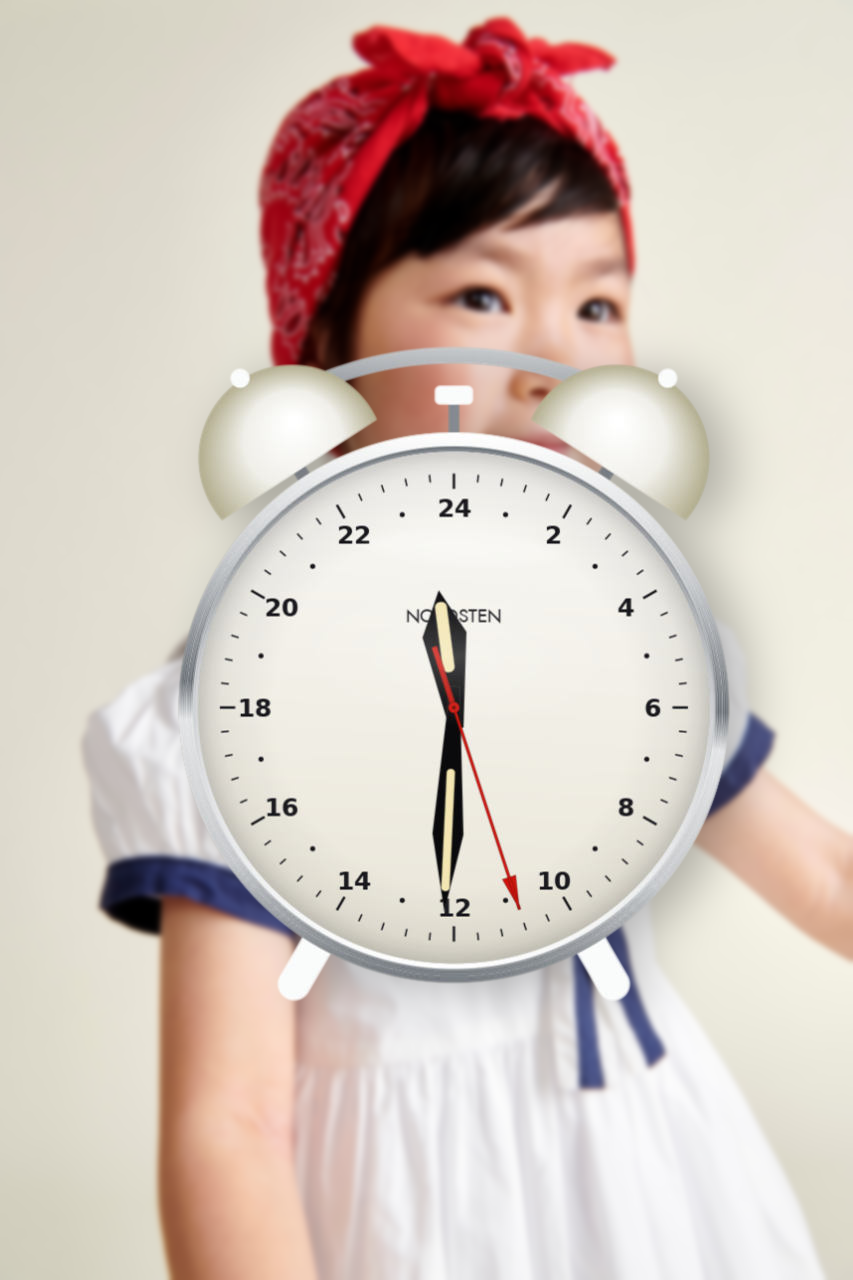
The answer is 23.30.27
